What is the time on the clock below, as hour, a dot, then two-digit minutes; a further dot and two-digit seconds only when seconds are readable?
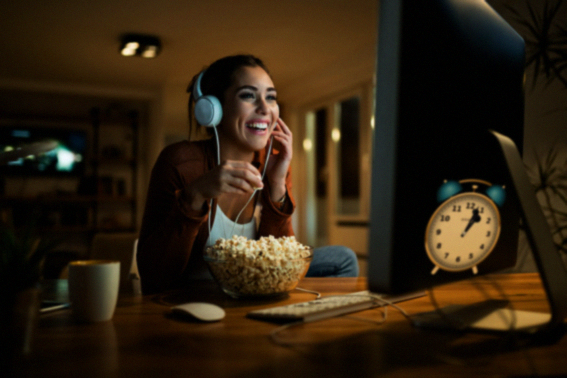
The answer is 1.03
